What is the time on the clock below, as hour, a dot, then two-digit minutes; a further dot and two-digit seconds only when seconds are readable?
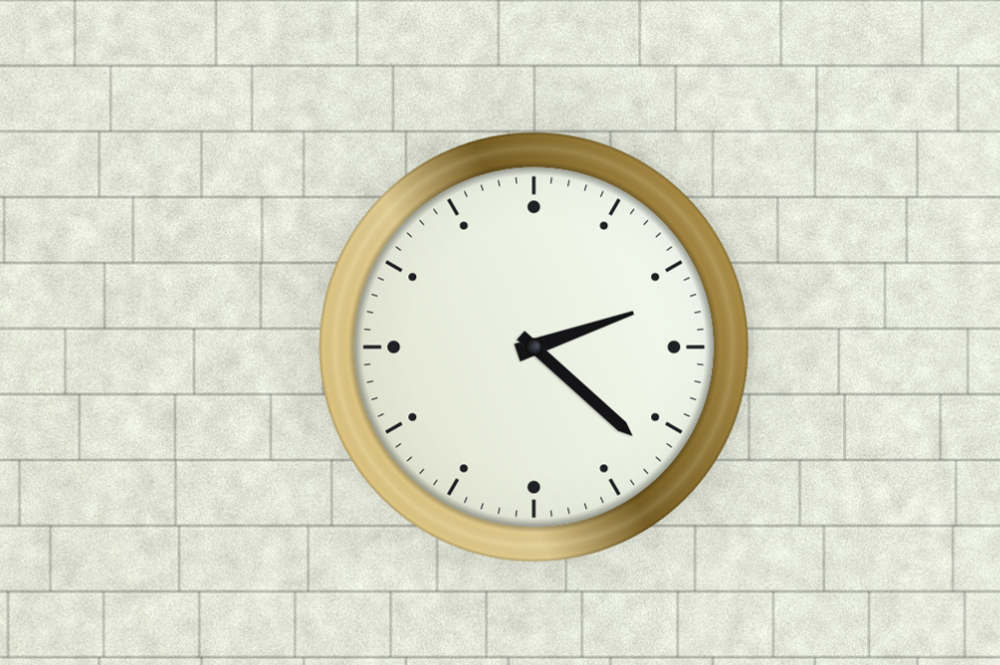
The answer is 2.22
